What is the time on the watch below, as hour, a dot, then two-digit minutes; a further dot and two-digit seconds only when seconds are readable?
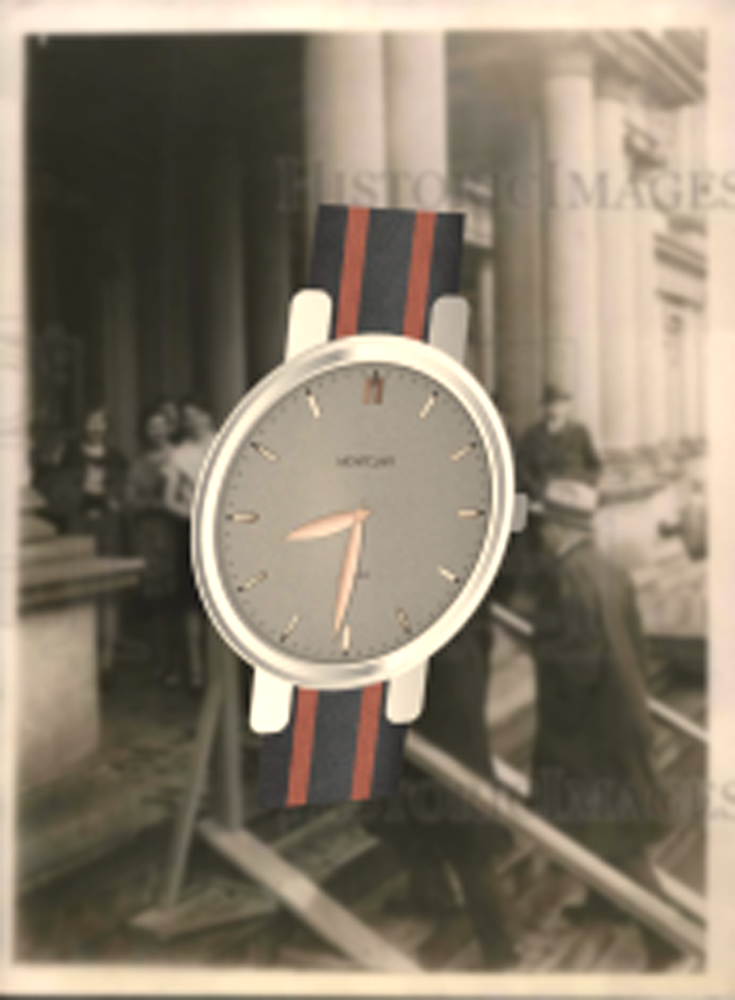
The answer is 8.31
